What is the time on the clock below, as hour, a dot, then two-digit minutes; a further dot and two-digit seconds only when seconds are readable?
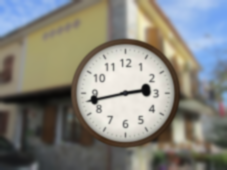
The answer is 2.43
